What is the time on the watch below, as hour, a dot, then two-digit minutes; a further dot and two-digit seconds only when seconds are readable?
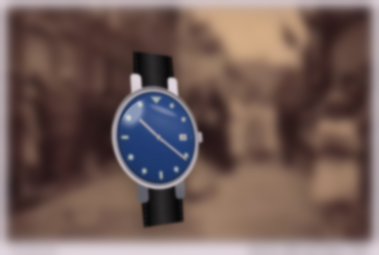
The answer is 10.21
